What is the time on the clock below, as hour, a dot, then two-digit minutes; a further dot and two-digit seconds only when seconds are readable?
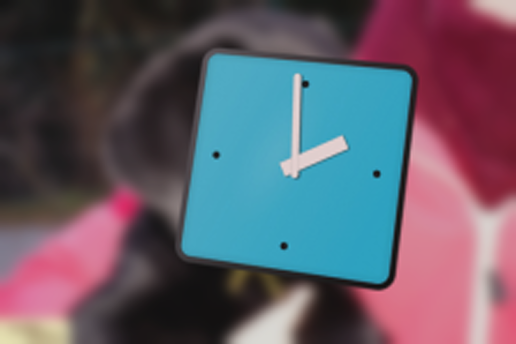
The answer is 1.59
